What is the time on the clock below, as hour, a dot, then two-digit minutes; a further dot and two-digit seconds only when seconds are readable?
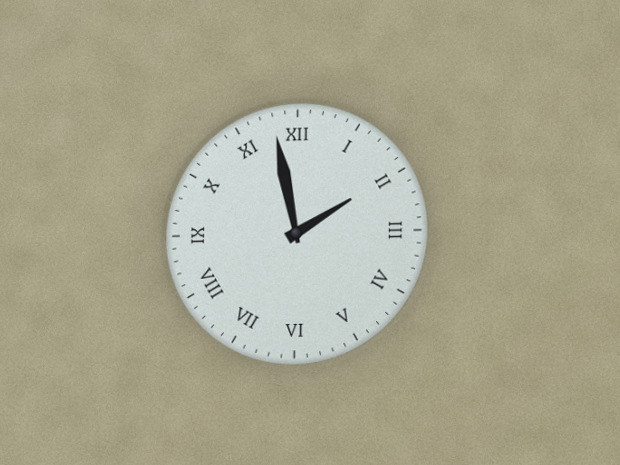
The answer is 1.58
